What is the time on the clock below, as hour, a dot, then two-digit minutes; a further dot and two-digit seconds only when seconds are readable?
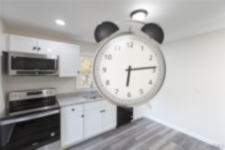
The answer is 6.14
